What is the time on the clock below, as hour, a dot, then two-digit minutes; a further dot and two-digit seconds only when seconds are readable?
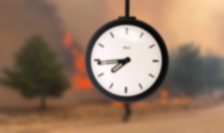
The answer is 7.44
